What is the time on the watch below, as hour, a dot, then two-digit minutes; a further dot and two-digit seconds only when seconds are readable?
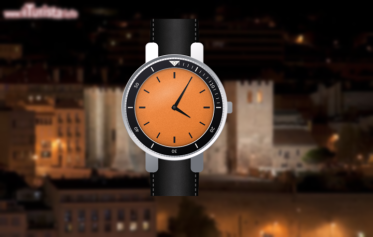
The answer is 4.05
